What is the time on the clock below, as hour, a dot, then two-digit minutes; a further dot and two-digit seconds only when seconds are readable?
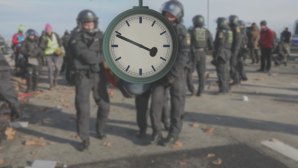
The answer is 3.49
